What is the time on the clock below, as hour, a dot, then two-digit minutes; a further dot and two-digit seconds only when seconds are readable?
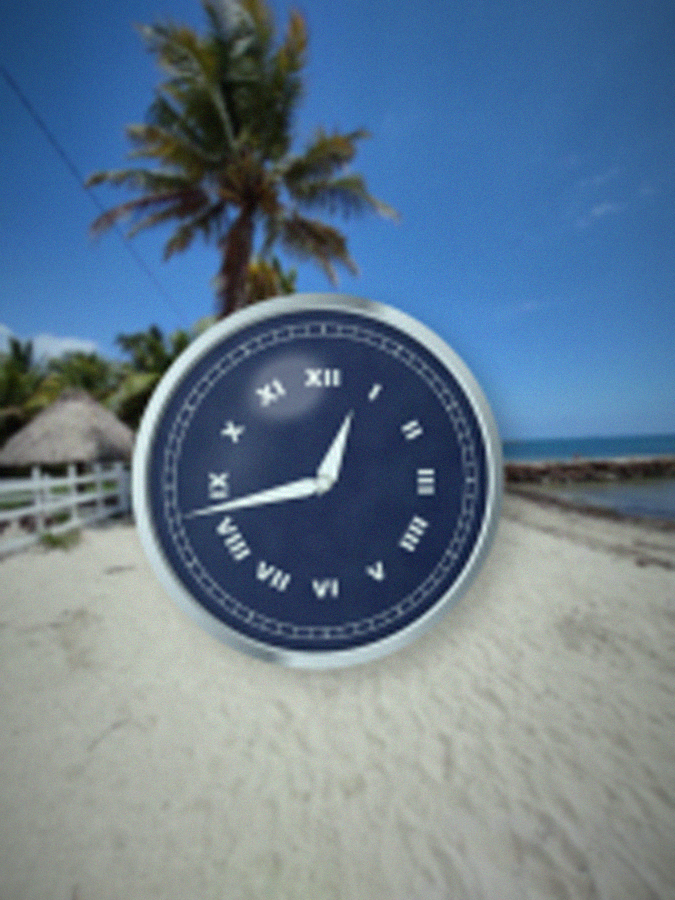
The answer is 12.43
